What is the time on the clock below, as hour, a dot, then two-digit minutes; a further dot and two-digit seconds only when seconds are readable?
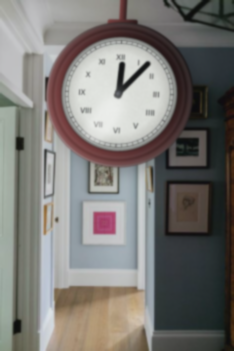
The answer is 12.07
